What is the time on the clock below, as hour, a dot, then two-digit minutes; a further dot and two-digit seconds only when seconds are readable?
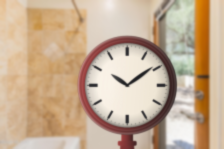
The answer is 10.09
